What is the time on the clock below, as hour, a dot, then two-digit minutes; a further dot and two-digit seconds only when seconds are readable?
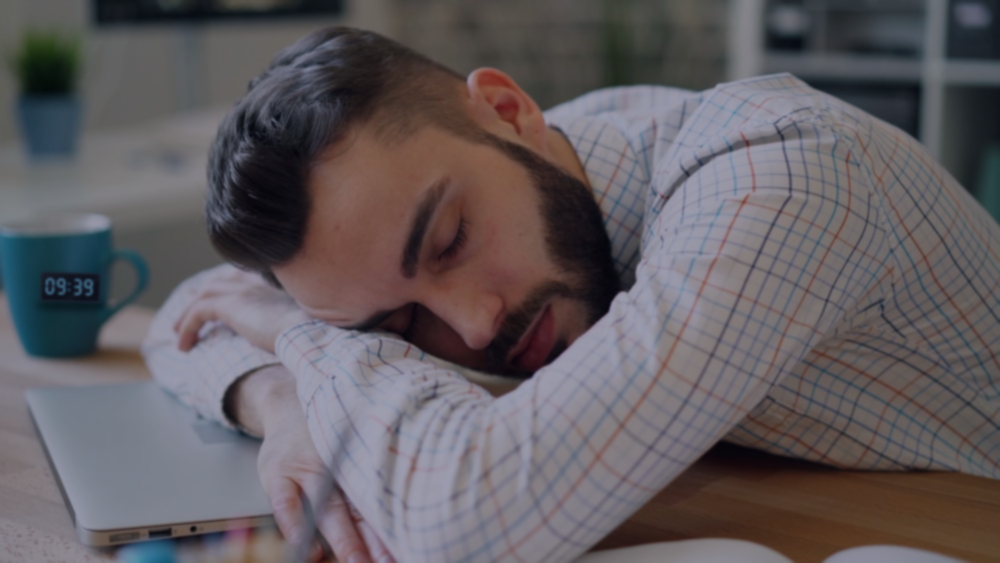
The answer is 9.39
